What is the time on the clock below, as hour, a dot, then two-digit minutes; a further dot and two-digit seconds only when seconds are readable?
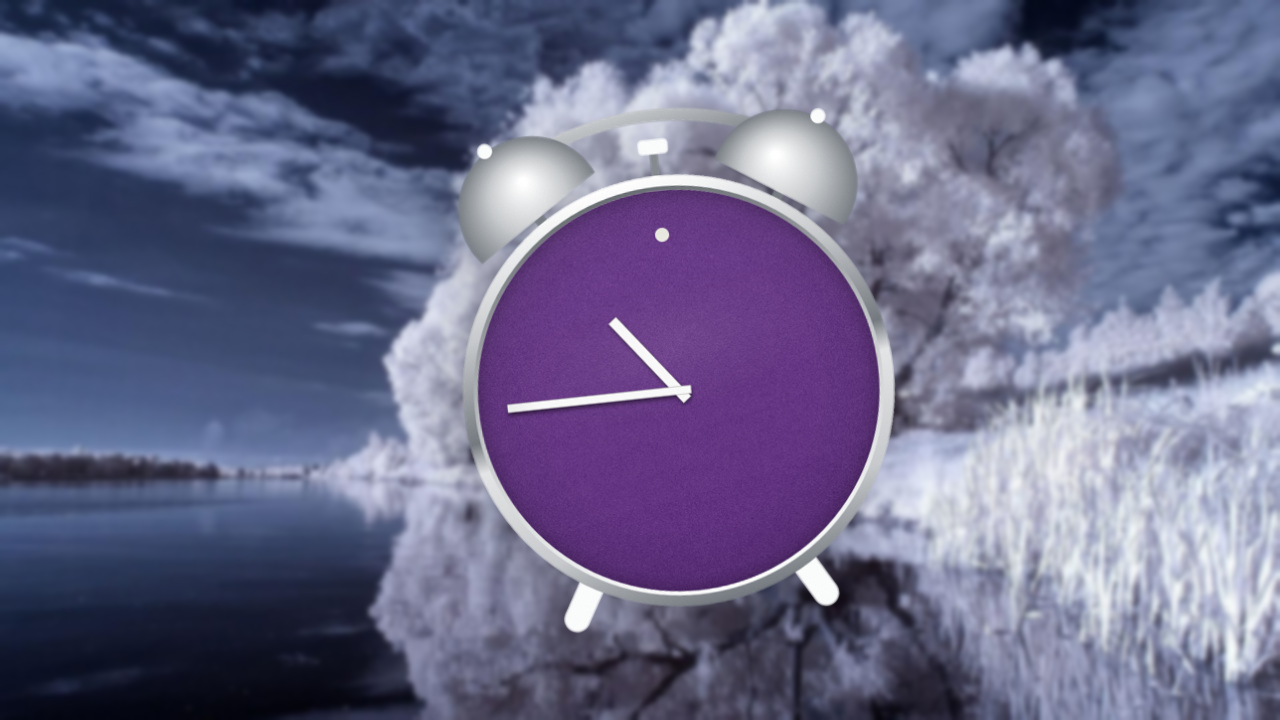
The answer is 10.45
